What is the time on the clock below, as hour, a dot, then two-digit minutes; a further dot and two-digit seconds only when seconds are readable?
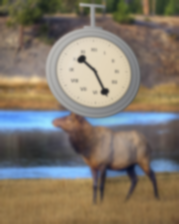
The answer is 10.26
